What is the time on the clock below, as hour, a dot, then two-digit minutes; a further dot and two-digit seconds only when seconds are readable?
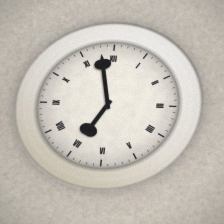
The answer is 6.58
